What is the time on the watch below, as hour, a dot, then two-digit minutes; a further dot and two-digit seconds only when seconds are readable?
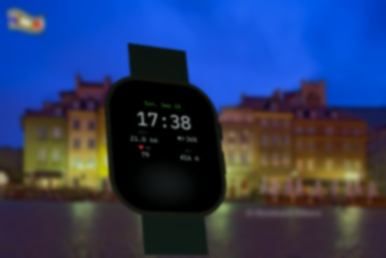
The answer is 17.38
